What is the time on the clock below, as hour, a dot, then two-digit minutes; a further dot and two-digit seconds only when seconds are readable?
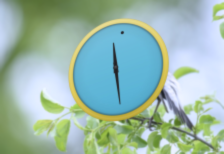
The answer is 11.27
